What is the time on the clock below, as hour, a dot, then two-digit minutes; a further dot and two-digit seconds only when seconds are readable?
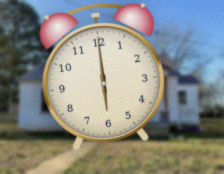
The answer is 6.00
